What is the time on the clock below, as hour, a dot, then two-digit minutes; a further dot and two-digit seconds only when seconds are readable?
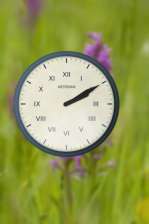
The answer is 2.10
